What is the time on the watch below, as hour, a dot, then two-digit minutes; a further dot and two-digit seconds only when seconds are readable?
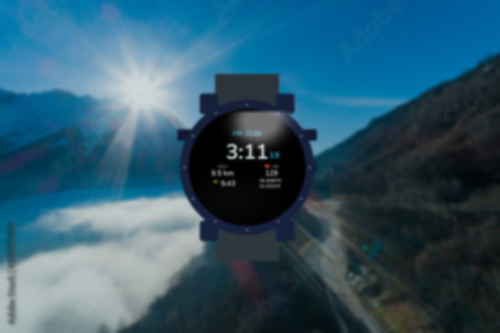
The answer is 3.11
